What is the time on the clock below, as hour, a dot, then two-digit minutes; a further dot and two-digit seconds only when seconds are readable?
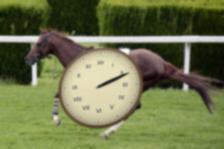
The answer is 2.11
